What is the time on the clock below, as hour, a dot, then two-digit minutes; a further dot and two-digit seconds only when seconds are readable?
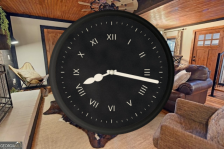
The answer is 8.17
